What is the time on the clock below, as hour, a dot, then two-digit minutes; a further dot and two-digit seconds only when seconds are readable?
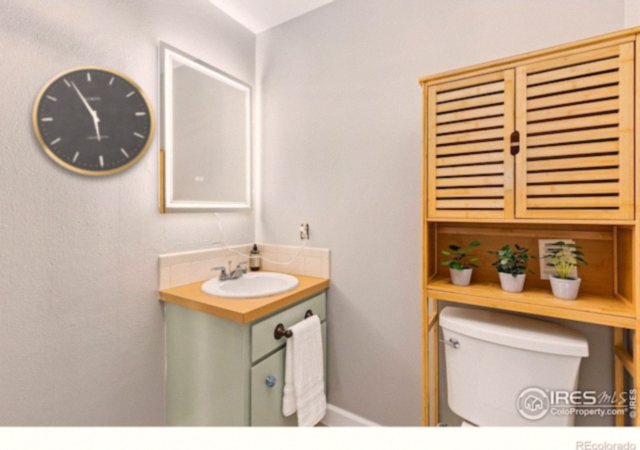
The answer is 5.56
